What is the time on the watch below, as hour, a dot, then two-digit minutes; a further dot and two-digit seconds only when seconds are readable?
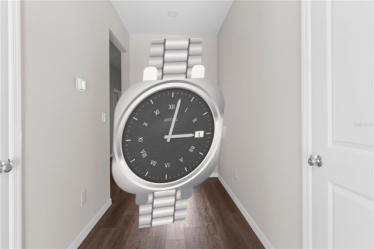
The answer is 3.02
